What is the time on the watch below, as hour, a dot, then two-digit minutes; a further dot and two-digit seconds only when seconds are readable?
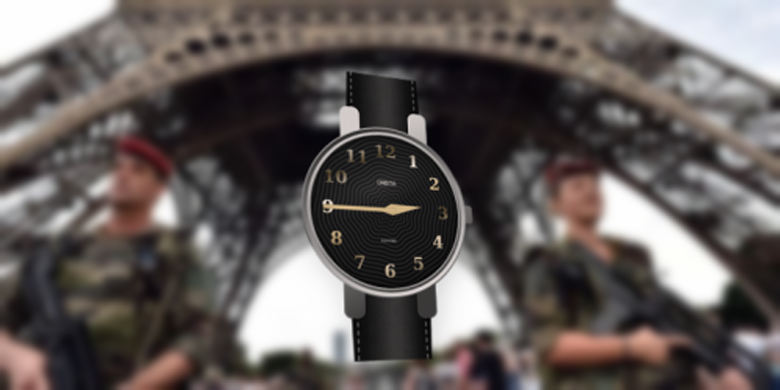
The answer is 2.45
